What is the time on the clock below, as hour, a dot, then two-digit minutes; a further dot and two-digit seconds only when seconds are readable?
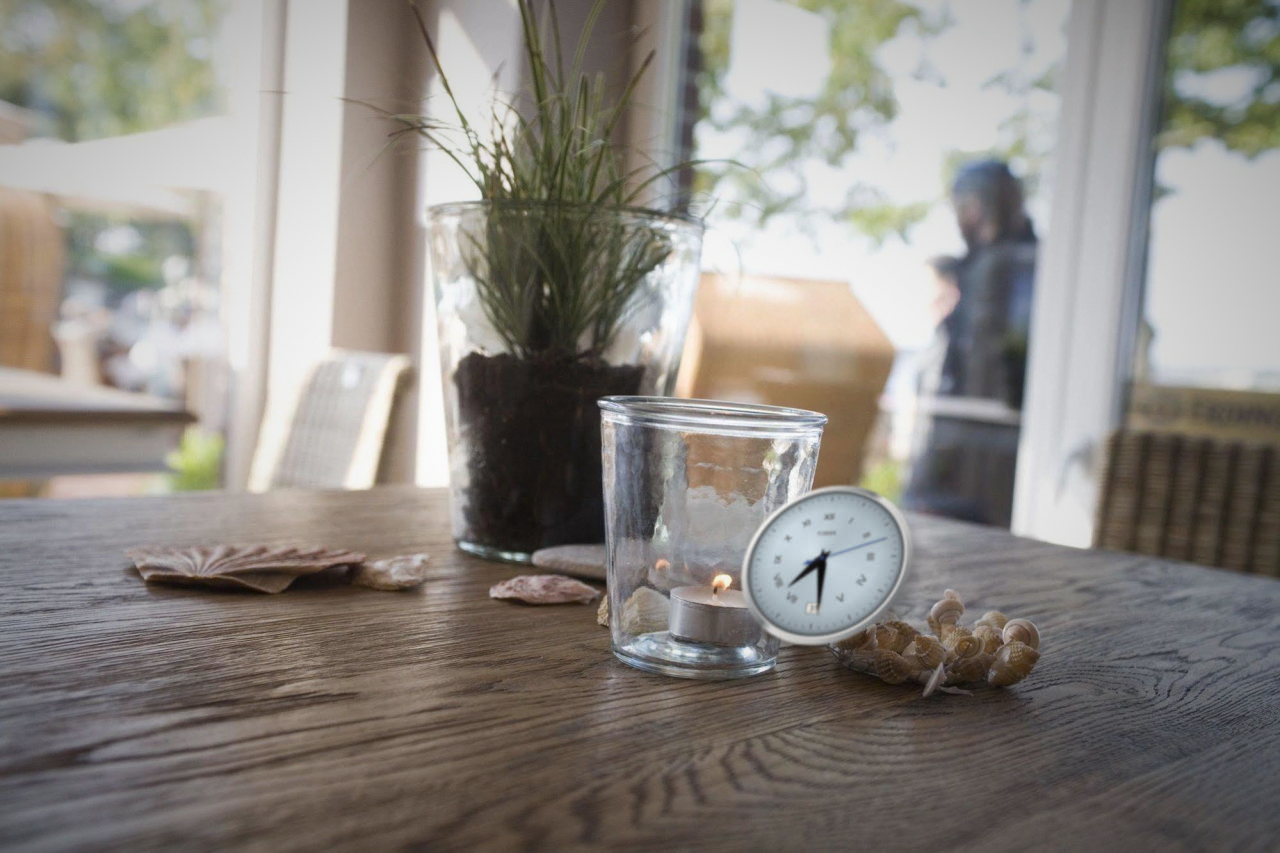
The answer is 7.29.12
